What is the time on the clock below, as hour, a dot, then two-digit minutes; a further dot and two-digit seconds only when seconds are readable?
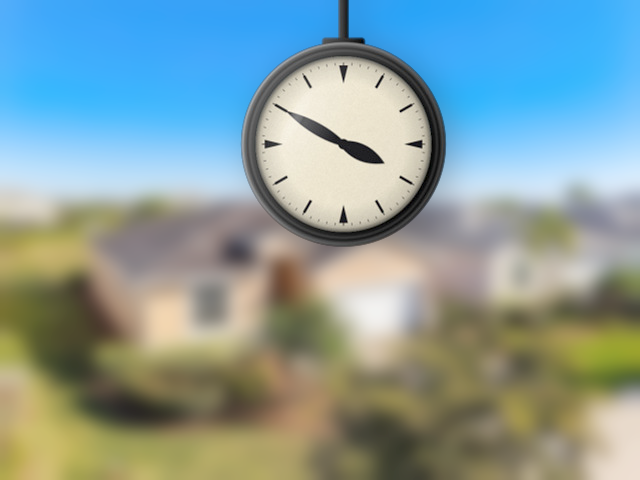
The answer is 3.50
